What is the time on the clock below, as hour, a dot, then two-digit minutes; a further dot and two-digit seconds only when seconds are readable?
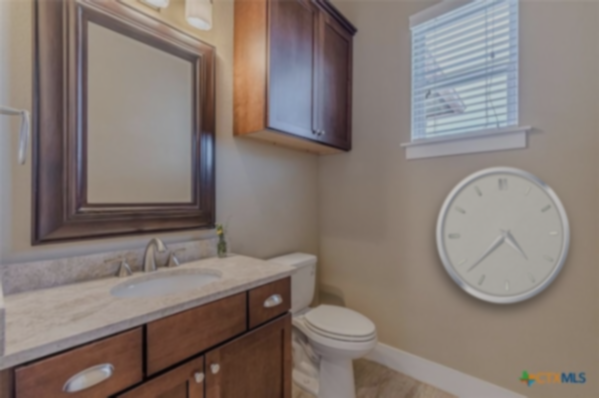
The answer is 4.38
